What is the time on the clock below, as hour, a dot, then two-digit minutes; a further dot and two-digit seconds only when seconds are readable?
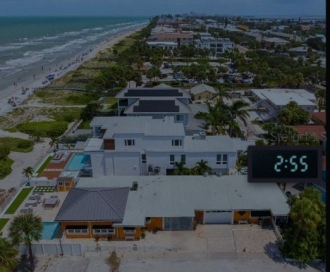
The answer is 2.55
